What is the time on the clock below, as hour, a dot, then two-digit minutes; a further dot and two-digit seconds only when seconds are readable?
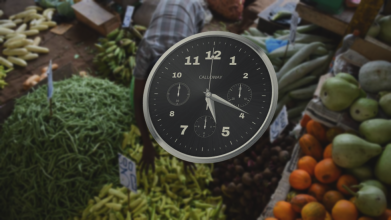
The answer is 5.19
